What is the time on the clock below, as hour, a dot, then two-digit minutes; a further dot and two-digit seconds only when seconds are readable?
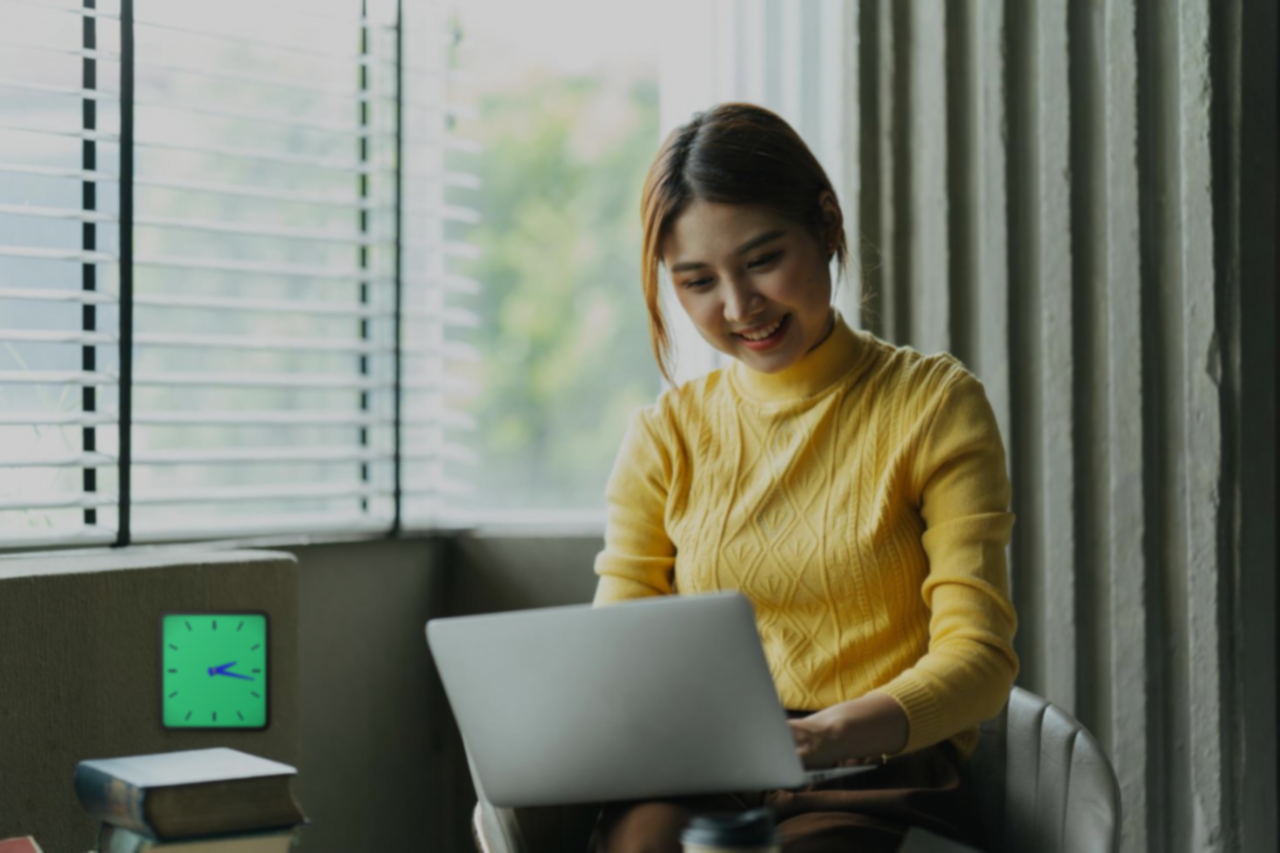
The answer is 2.17
